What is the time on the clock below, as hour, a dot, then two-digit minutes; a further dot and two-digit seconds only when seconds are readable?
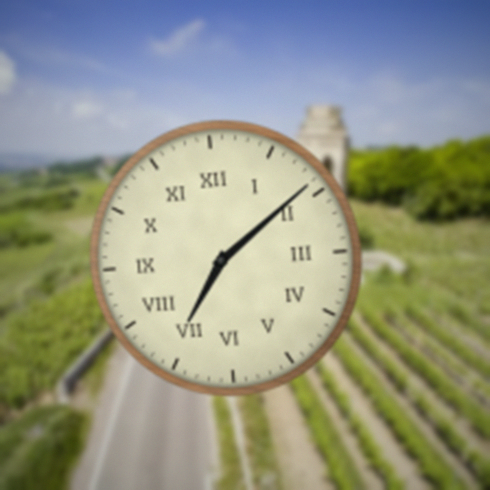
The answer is 7.09
